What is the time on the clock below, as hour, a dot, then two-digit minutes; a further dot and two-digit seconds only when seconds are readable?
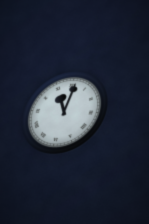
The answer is 11.01
